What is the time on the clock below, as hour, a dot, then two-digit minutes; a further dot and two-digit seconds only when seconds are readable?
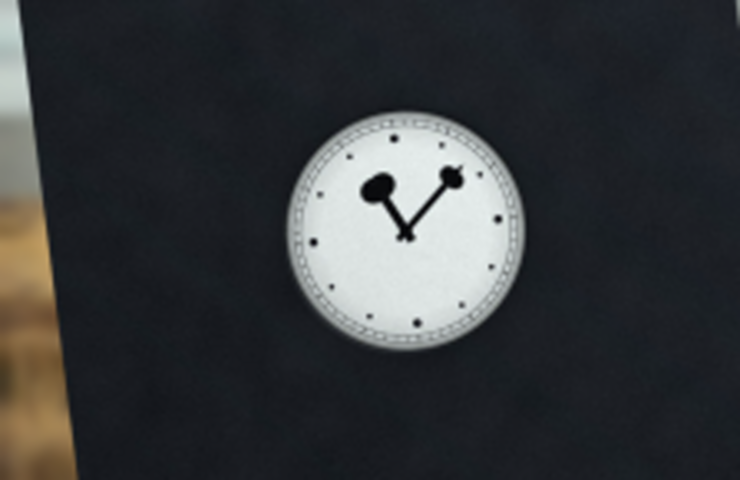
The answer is 11.08
